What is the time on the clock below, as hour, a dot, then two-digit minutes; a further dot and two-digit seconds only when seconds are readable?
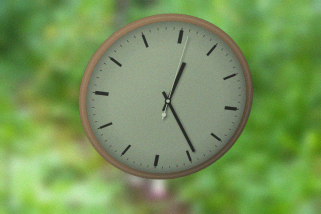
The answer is 12.24.01
